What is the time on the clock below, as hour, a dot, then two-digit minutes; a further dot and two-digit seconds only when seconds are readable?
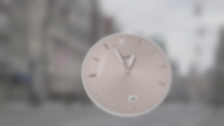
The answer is 12.57
